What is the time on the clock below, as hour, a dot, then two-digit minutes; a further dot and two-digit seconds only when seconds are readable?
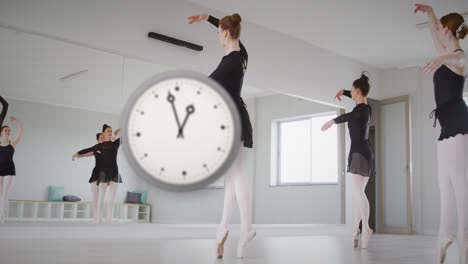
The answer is 12.58
